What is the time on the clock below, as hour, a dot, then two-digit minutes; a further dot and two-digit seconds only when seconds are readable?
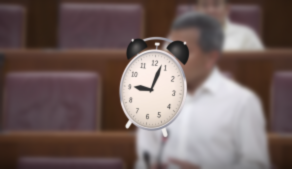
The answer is 9.03
